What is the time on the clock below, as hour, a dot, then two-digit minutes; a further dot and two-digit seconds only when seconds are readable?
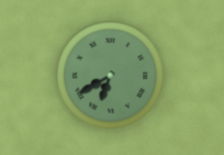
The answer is 6.40
